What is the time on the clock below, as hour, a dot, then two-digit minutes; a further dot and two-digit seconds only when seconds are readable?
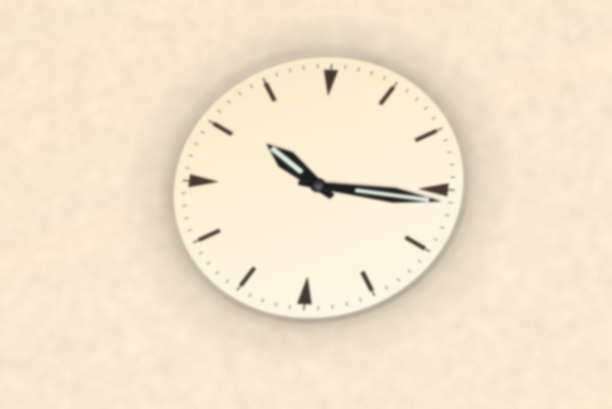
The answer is 10.16
